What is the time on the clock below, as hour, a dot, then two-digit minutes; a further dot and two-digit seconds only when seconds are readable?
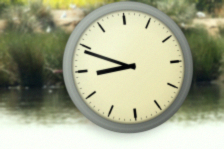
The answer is 8.49
